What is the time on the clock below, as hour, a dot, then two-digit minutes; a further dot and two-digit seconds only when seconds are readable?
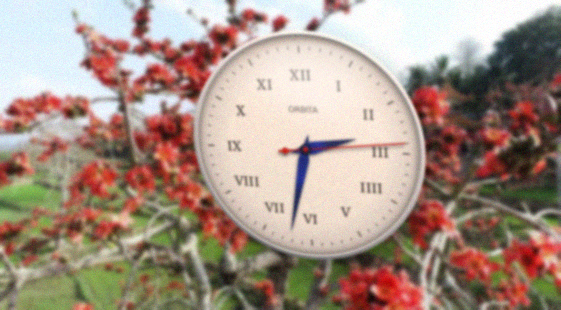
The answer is 2.32.14
